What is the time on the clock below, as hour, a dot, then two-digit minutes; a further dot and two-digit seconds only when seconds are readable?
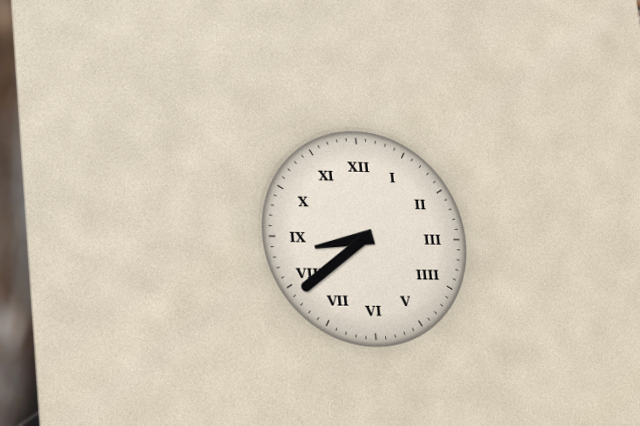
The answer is 8.39
